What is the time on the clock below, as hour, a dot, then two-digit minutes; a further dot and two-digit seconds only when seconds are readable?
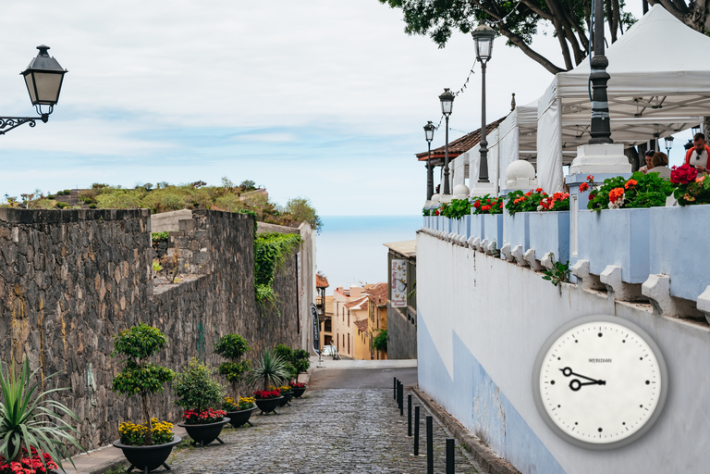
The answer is 8.48
